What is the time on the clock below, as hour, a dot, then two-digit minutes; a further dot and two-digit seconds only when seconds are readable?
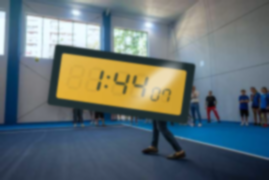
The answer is 1.44.07
